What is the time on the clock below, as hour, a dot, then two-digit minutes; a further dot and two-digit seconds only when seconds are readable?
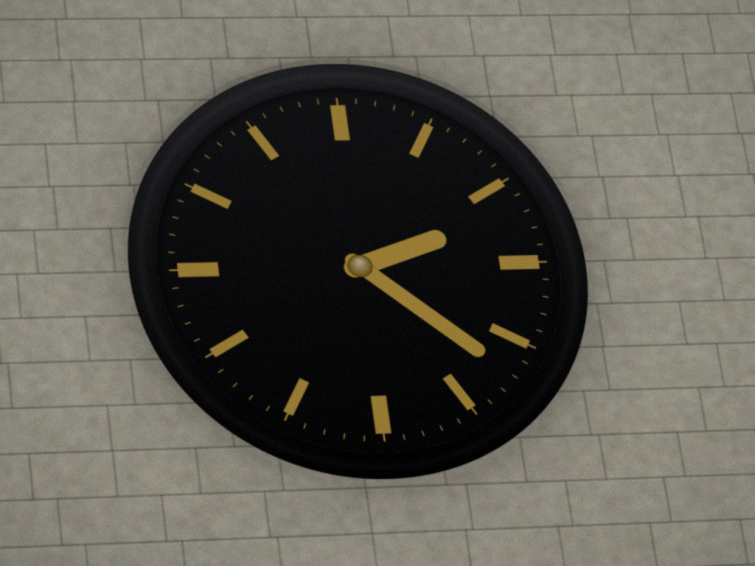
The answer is 2.22
